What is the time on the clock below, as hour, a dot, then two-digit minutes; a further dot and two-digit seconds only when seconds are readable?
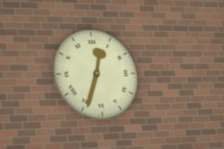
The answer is 12.34
